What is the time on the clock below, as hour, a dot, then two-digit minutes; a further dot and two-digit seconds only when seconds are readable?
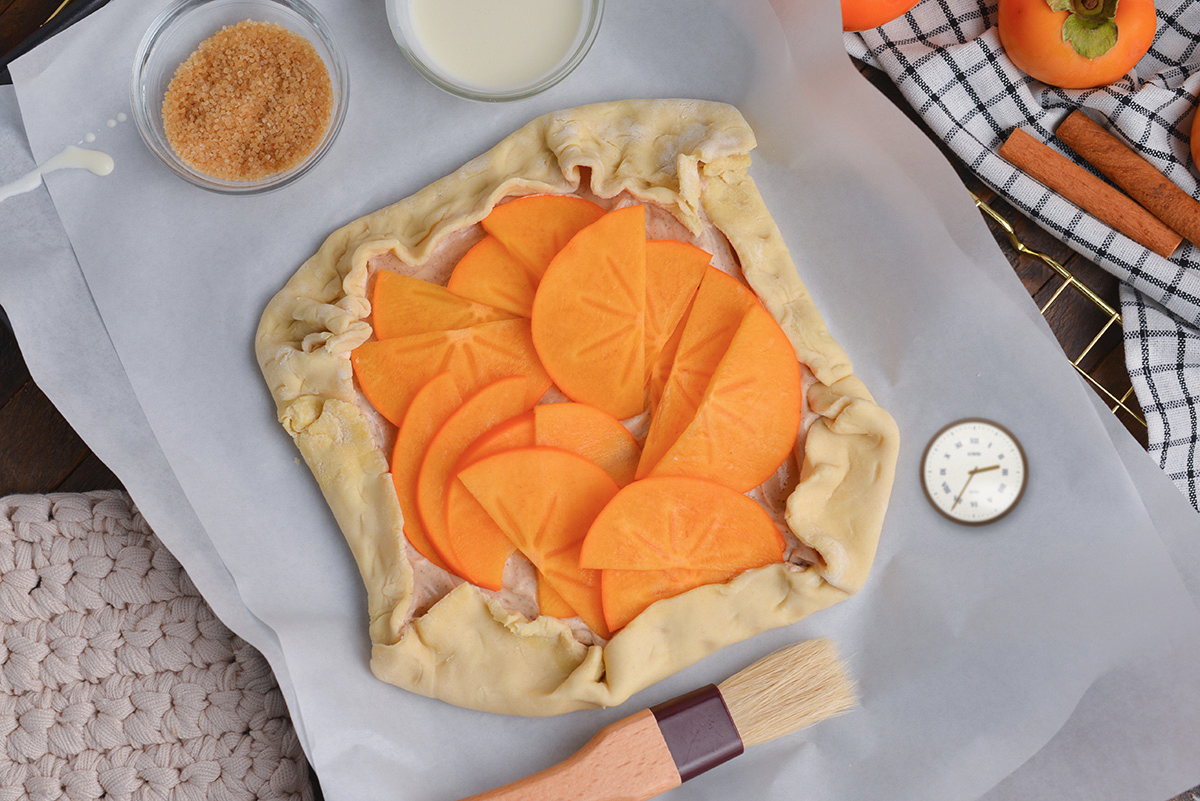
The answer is 2.35
